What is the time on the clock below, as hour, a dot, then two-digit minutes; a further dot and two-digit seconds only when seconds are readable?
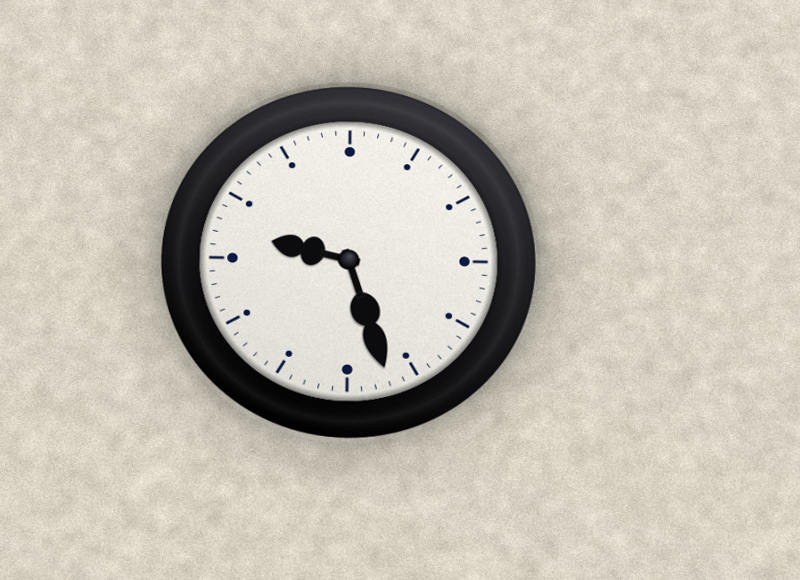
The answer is 9.27
